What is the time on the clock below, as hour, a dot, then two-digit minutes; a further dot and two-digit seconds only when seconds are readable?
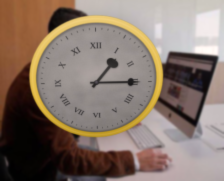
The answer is 1.15
